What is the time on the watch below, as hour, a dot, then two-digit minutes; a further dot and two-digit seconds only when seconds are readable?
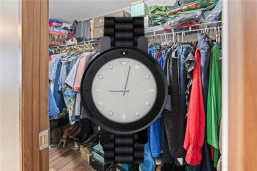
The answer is 9.02
